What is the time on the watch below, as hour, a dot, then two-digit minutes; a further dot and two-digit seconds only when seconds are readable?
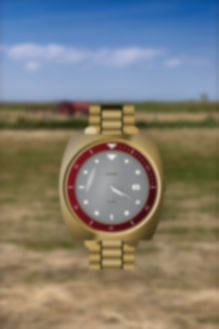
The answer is 4.20
